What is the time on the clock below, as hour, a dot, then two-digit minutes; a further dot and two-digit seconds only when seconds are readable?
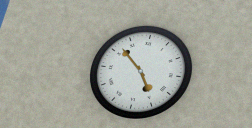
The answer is 4.52
